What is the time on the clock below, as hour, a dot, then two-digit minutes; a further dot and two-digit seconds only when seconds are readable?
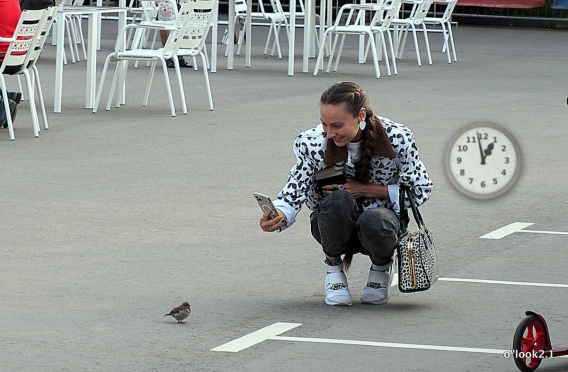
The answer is 12.58
